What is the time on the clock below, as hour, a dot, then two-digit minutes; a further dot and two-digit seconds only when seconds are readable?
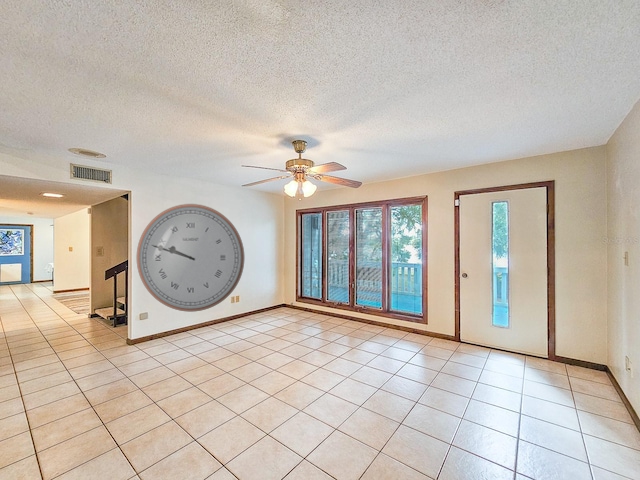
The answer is 9.48
